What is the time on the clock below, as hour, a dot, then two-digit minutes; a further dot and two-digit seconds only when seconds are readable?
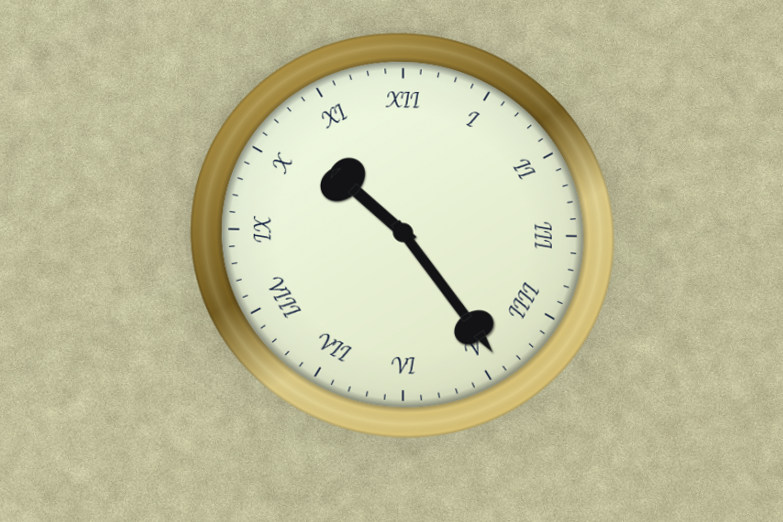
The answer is 10.24
